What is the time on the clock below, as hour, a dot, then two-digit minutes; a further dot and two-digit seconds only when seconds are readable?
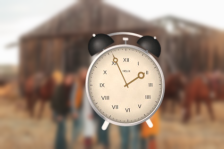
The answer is 1.56
